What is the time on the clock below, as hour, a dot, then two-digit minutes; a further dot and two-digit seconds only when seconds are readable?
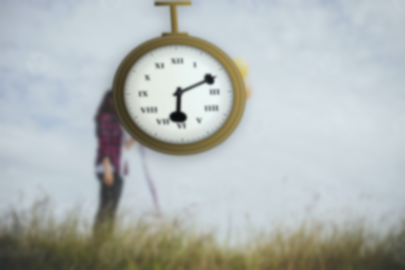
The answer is 6.11
